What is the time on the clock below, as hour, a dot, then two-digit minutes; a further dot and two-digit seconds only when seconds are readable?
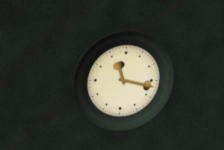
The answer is 11.17
